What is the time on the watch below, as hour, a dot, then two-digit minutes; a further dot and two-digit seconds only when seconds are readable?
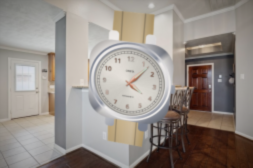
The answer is 4.07
